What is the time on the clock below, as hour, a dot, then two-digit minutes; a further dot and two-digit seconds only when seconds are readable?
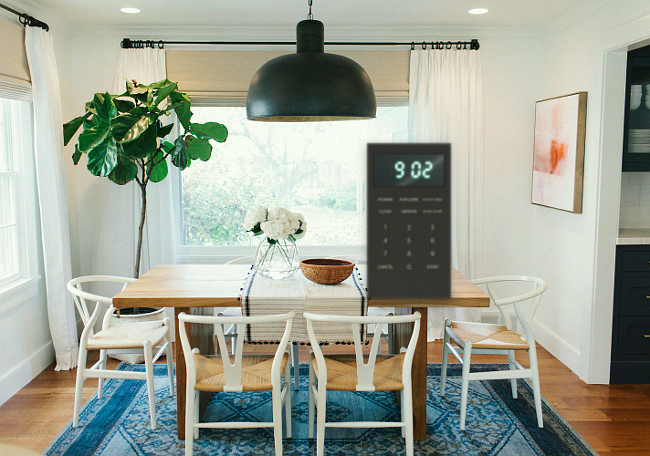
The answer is 9.02
